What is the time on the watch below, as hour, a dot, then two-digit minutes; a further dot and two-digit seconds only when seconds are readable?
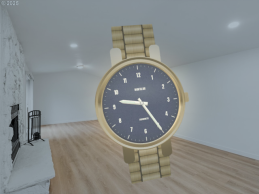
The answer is 9.25
